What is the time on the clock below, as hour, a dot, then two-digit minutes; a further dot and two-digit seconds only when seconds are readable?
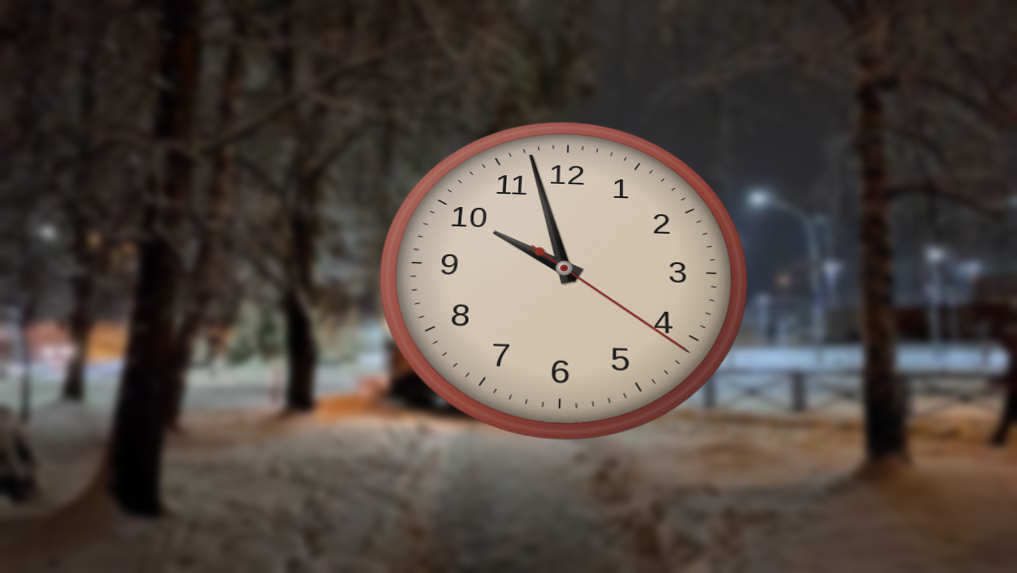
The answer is 9.57.21
